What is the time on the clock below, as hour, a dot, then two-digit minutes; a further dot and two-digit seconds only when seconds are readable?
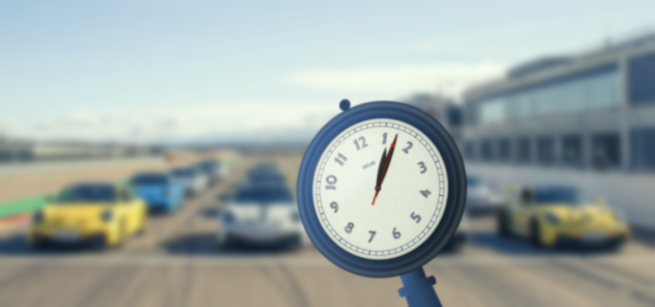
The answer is 1.07.07
